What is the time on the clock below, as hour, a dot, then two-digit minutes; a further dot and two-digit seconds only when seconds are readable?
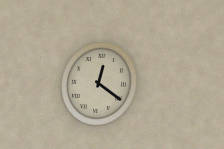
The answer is 12.20
